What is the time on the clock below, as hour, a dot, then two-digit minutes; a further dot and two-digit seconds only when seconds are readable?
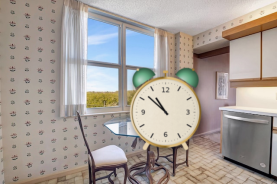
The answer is 10.52
